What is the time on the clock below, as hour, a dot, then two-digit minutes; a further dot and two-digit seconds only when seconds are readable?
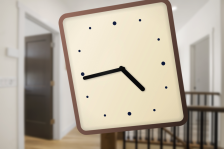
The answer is 4.44
